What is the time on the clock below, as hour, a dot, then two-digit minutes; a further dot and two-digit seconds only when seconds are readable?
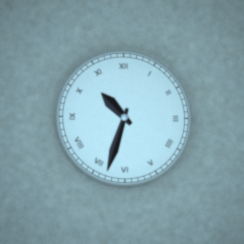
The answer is 10.33
